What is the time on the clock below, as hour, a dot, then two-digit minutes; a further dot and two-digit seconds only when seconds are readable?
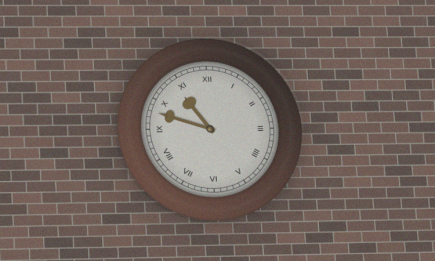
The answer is 10.48
